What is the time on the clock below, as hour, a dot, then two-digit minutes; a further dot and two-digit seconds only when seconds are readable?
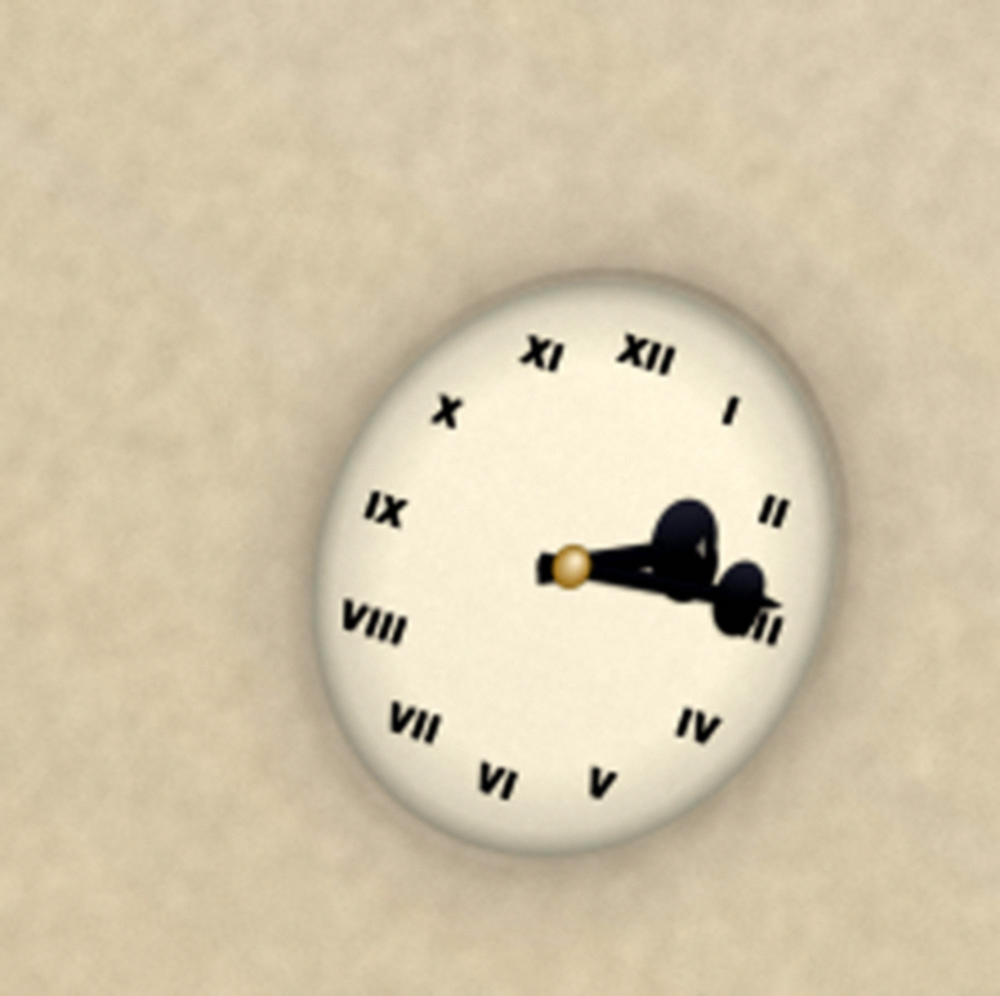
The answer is 2.14
